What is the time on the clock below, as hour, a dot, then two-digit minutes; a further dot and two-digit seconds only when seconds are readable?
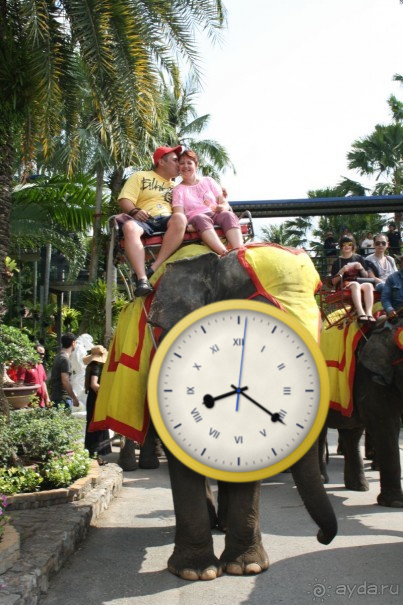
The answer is 8.21.01
